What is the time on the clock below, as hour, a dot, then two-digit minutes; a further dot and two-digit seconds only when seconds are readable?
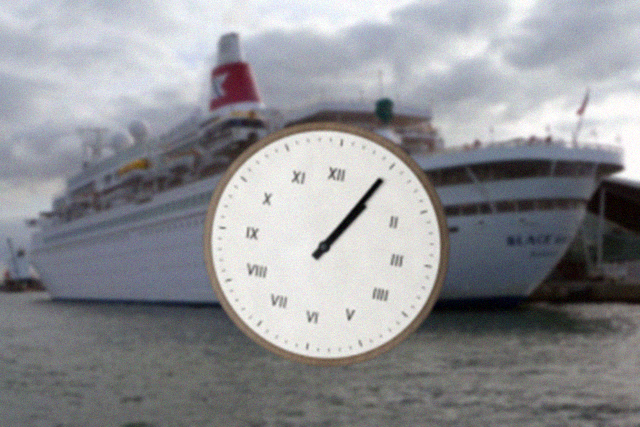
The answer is 1.05
